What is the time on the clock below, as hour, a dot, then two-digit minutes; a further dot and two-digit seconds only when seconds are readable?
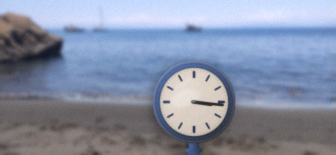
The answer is 3.16
